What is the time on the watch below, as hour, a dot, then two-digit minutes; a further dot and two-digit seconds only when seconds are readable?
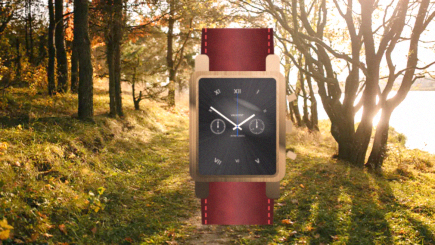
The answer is 1.51
